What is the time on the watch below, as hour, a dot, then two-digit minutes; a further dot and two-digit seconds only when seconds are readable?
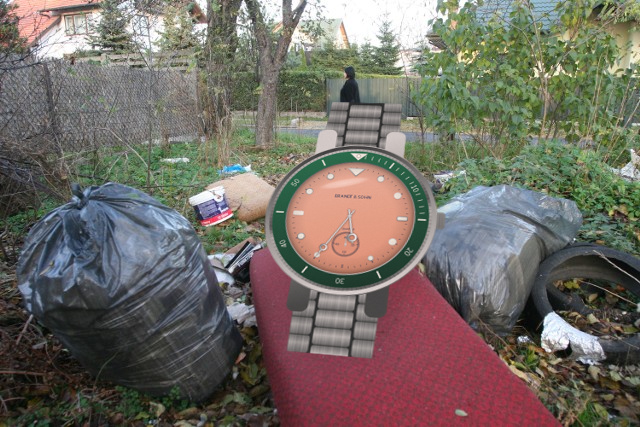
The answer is 5.35
